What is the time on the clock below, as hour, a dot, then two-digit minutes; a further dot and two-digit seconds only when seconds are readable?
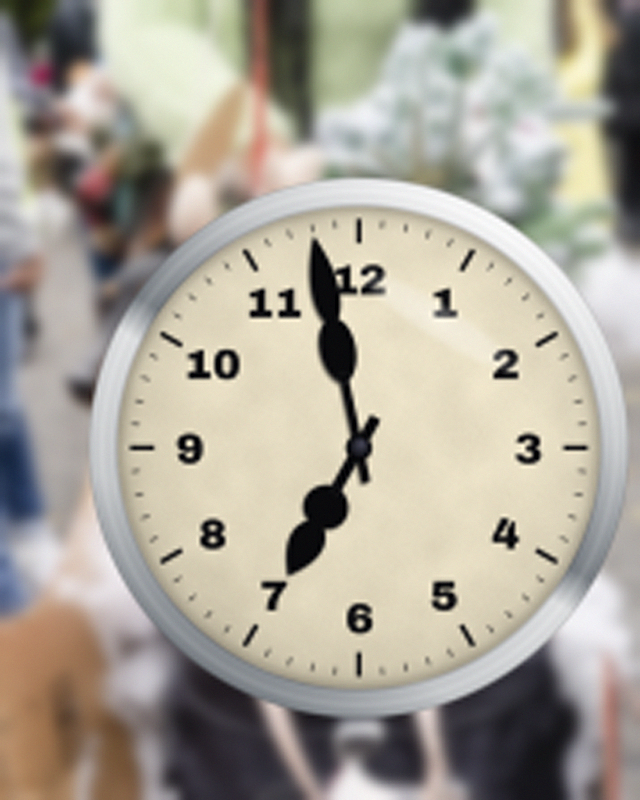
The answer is 6.58
